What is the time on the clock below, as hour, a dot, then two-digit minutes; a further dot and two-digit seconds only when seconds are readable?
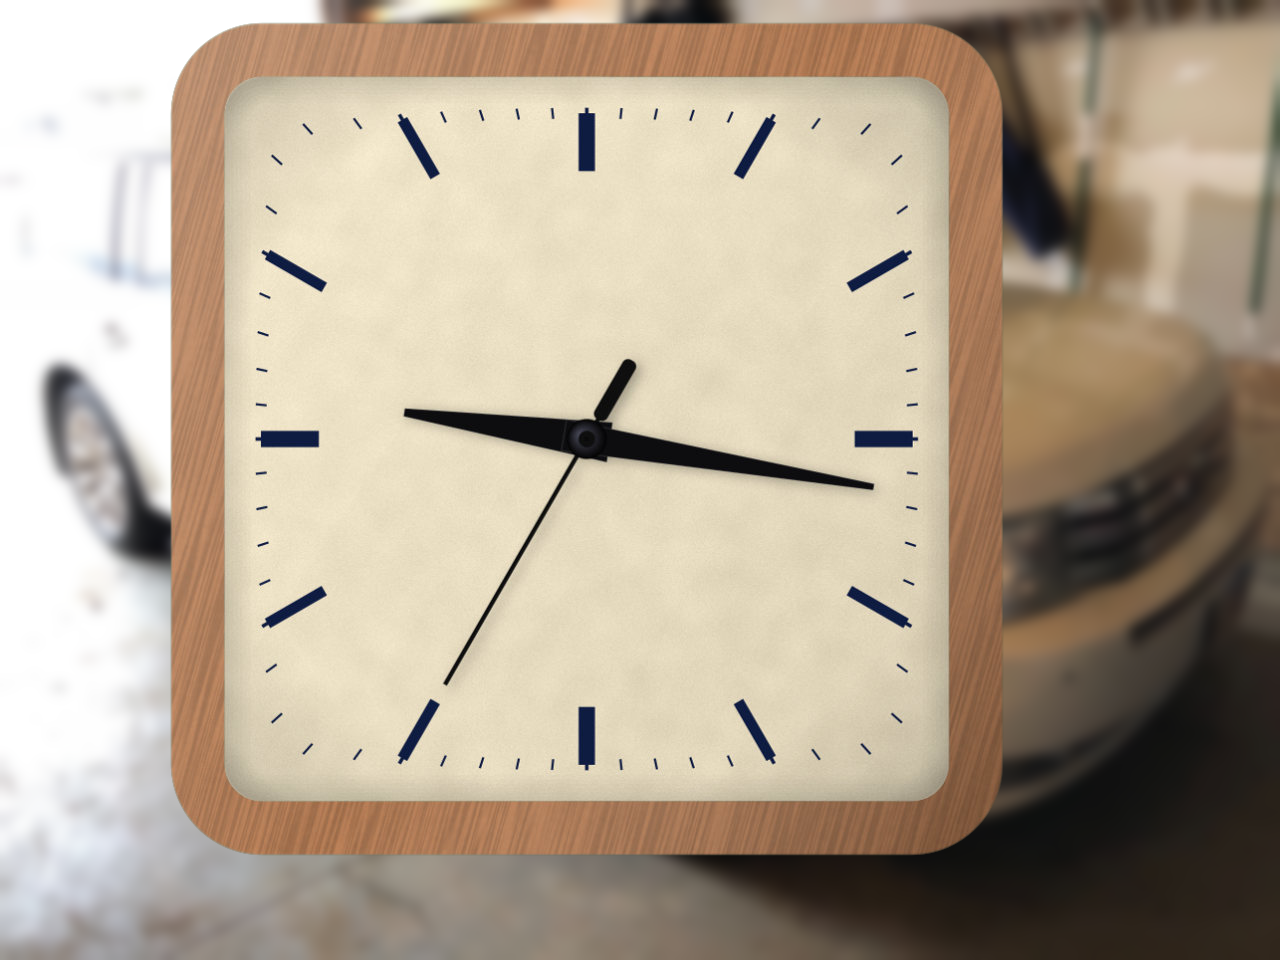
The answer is 9.16.35
